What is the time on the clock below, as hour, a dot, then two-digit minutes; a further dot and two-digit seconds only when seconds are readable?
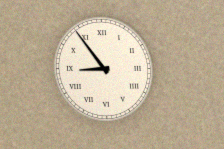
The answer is 8.54
